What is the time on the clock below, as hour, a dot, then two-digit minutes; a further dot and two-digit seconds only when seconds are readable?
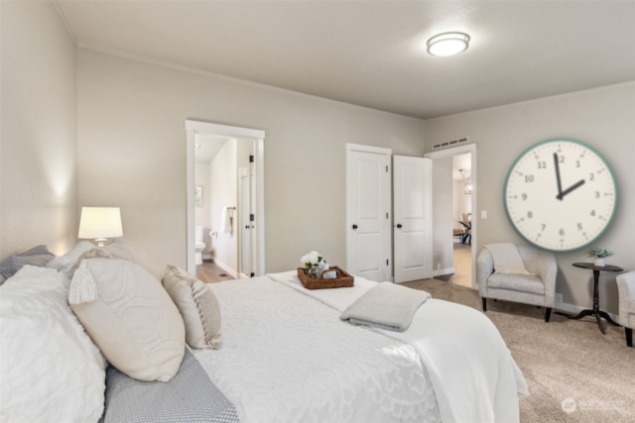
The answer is 1.59
